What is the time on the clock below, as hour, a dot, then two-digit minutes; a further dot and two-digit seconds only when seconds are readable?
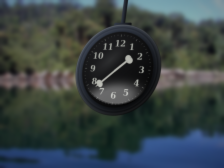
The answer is 1.38
